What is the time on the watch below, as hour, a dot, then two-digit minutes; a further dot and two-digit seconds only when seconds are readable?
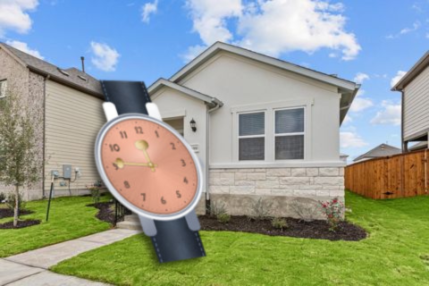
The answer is 11.46
